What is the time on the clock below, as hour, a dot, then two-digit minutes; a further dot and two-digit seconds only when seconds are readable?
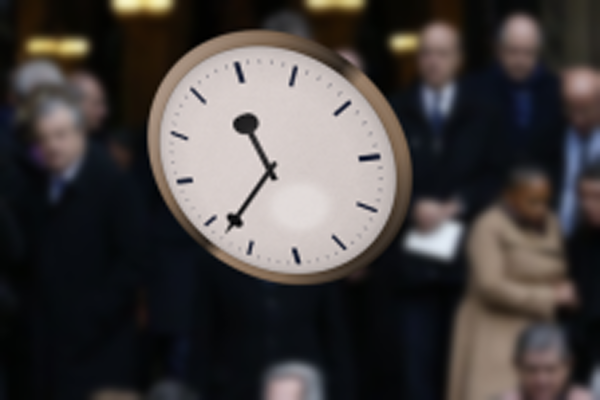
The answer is 11.38
